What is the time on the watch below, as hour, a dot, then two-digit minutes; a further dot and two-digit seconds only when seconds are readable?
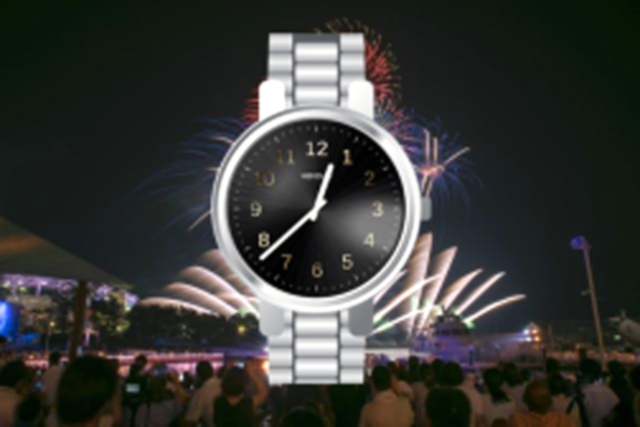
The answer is 12.38
